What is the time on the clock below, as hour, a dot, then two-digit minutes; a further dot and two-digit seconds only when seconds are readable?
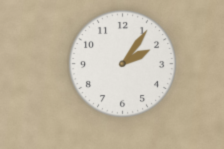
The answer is 2.06
